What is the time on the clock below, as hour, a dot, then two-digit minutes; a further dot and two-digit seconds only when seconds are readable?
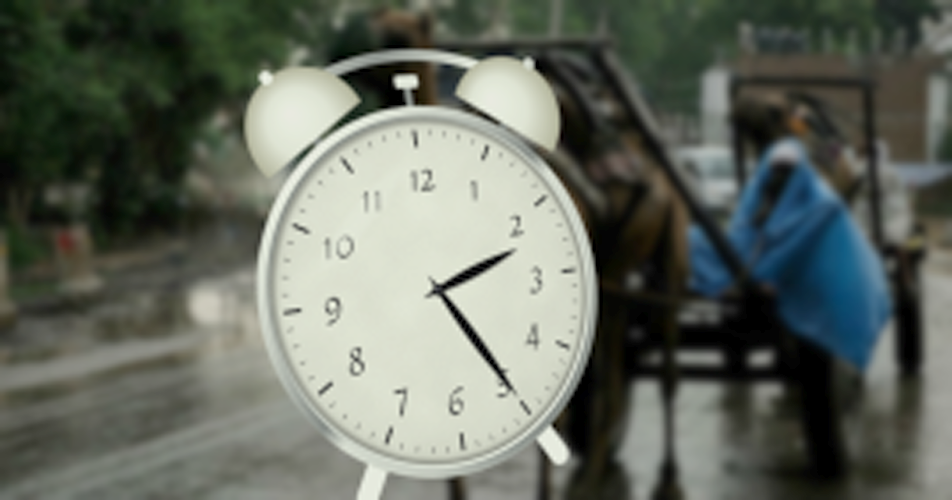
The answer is 2.25
